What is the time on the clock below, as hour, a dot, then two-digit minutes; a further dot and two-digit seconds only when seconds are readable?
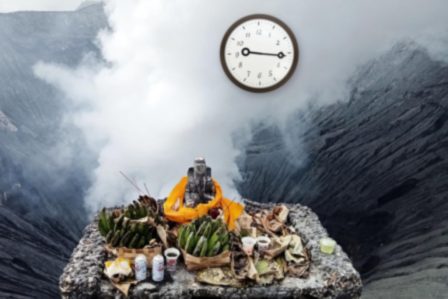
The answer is 9.16
